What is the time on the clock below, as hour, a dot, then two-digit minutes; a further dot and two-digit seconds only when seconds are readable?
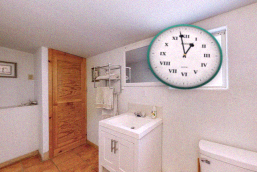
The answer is 12.58
